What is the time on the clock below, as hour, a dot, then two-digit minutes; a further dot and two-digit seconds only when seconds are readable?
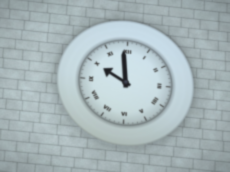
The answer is 9.59
